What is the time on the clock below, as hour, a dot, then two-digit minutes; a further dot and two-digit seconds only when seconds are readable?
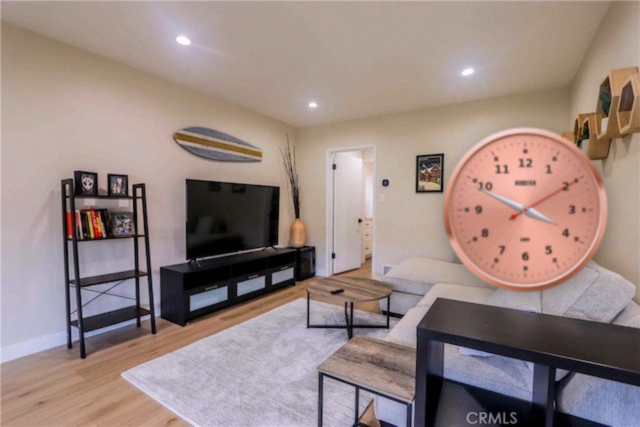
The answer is 3.49.10
